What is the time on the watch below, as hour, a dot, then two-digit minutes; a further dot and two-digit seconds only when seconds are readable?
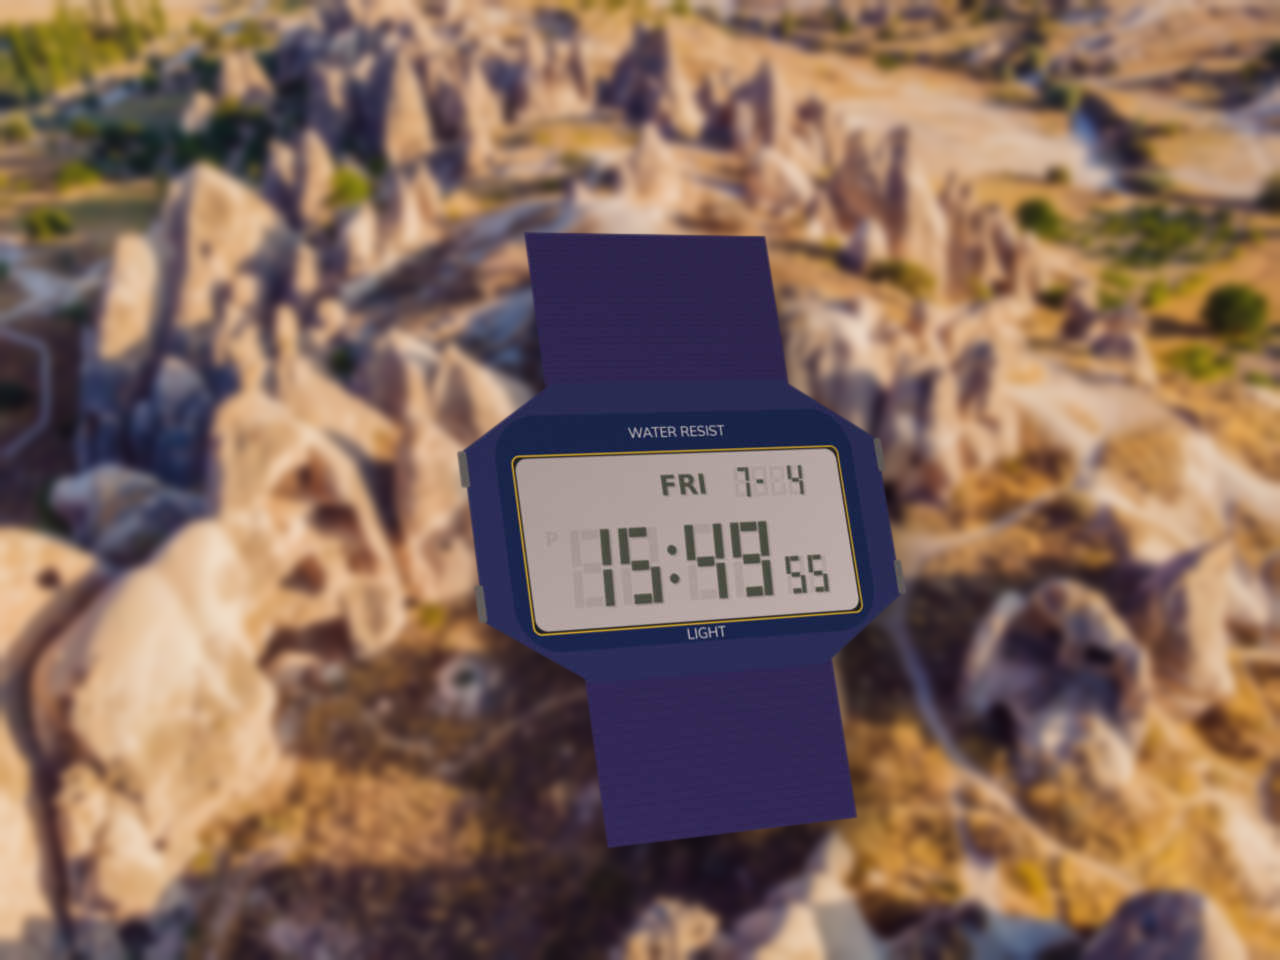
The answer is 15.49.55
